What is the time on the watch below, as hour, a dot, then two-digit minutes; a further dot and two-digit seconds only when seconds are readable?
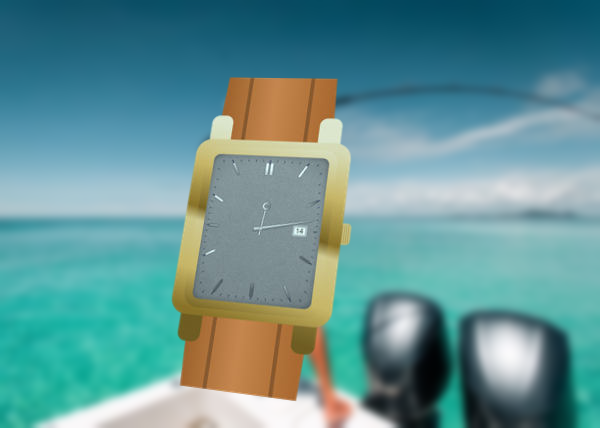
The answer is 12.13
